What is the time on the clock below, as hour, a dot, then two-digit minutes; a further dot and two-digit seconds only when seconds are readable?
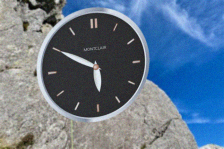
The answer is 5.50
